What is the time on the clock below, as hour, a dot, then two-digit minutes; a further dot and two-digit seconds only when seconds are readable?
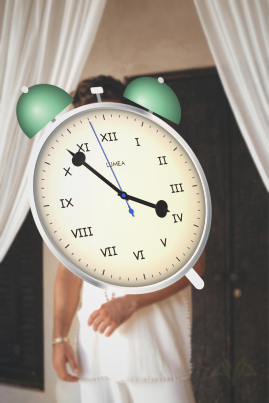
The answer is 3.52.58
